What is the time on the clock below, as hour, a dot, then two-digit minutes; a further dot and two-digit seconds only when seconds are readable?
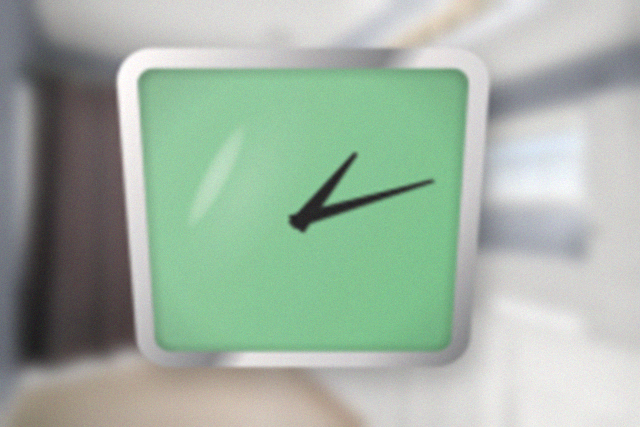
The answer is 1.12
